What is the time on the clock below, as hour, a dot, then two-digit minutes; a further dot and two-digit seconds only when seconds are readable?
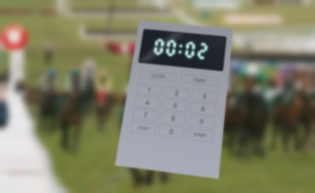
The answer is 0.02
